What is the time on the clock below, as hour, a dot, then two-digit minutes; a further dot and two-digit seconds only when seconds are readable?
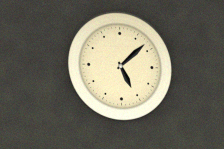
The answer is 5.08
